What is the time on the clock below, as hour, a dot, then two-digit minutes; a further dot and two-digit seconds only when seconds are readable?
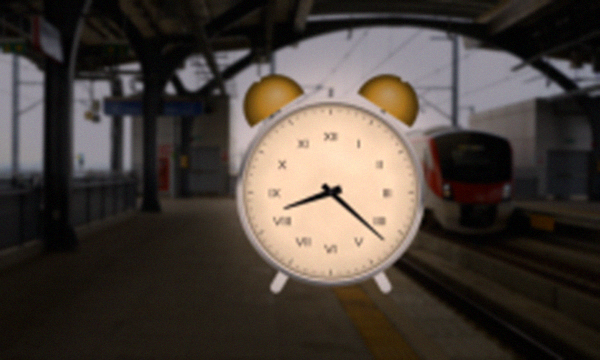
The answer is 8.22
